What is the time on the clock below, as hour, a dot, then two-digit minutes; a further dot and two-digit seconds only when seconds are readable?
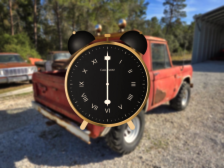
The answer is 6.00
